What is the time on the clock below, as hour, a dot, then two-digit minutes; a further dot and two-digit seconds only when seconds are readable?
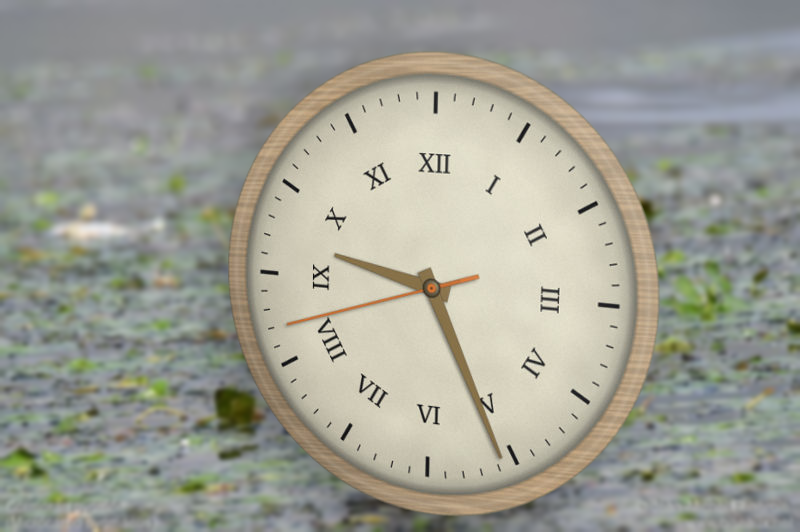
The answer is 9.25.42
